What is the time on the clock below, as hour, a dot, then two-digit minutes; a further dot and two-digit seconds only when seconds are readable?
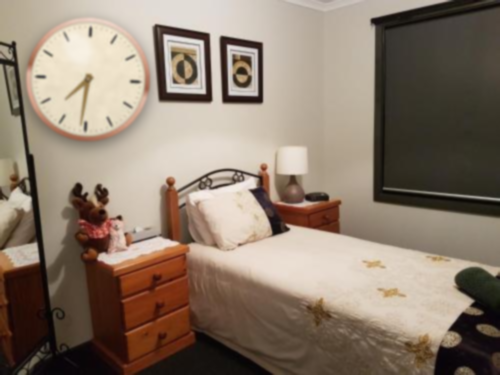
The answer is 7.31
